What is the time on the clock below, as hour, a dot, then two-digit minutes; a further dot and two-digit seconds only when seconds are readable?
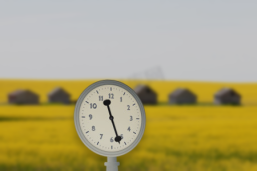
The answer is 11.27
